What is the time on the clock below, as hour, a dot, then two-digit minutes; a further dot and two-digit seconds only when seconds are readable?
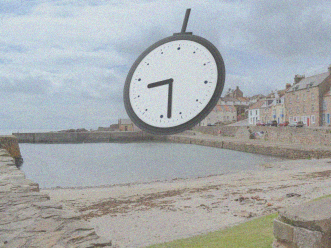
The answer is 8.28
